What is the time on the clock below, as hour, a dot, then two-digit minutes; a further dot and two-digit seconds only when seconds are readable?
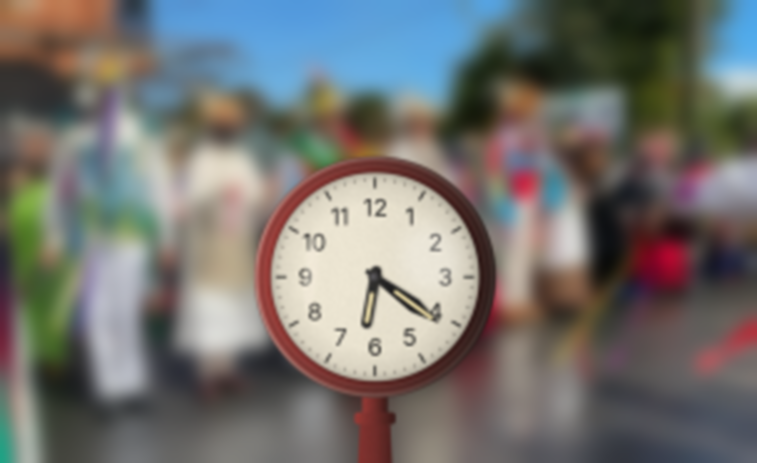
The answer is 6.21
